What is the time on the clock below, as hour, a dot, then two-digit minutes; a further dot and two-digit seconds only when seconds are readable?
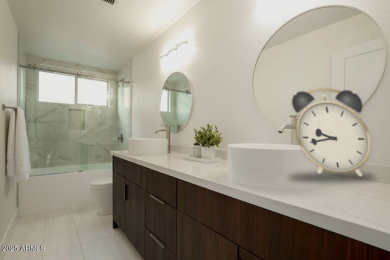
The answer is 9.43
